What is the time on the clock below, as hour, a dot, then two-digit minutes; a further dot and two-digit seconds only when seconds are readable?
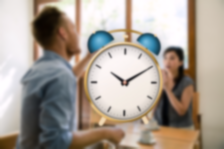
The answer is 10.10
